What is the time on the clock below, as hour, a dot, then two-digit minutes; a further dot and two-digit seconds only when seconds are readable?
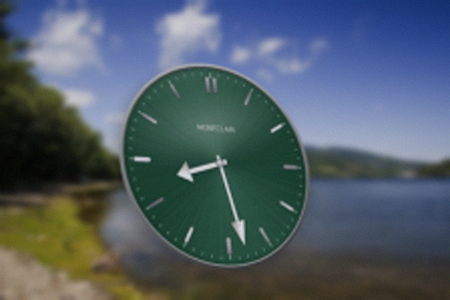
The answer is 8.28
